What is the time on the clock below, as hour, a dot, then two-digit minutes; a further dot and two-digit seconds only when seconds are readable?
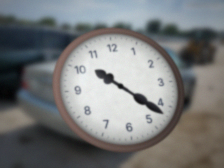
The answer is 10.22
